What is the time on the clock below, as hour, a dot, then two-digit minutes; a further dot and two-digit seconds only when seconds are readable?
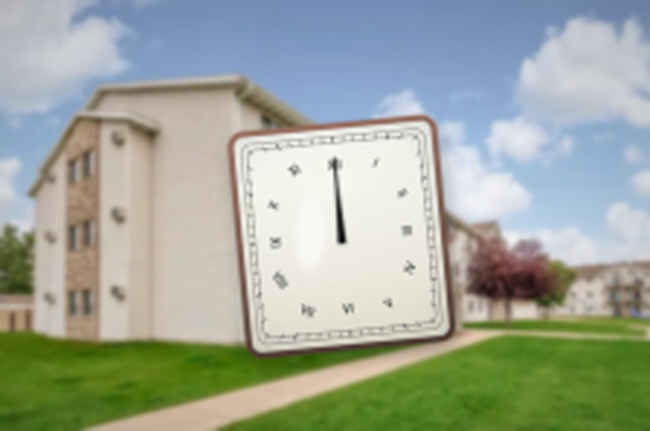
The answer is 12.00
